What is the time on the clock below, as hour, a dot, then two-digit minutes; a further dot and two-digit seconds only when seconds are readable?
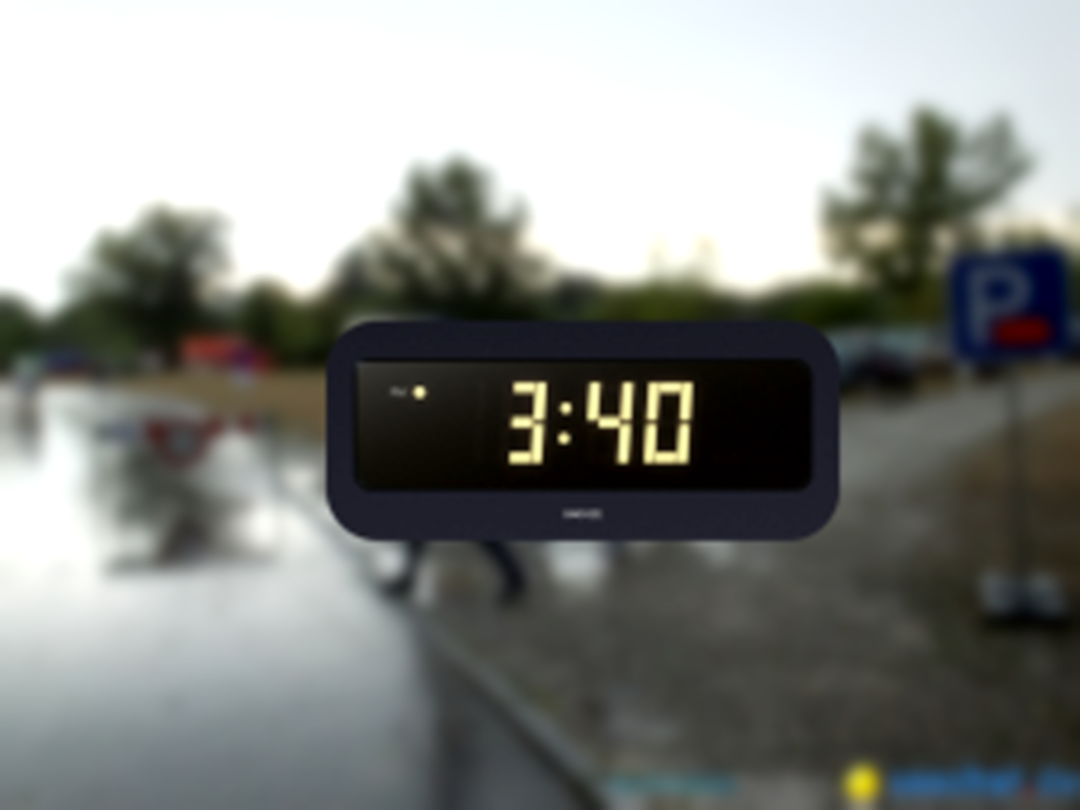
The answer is 3.40
